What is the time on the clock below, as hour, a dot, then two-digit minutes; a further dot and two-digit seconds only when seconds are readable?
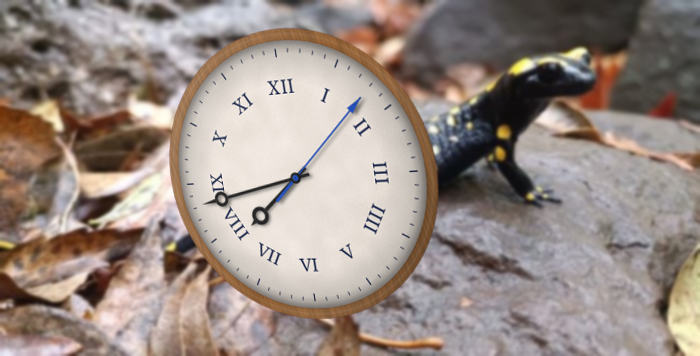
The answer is 7.43.08
